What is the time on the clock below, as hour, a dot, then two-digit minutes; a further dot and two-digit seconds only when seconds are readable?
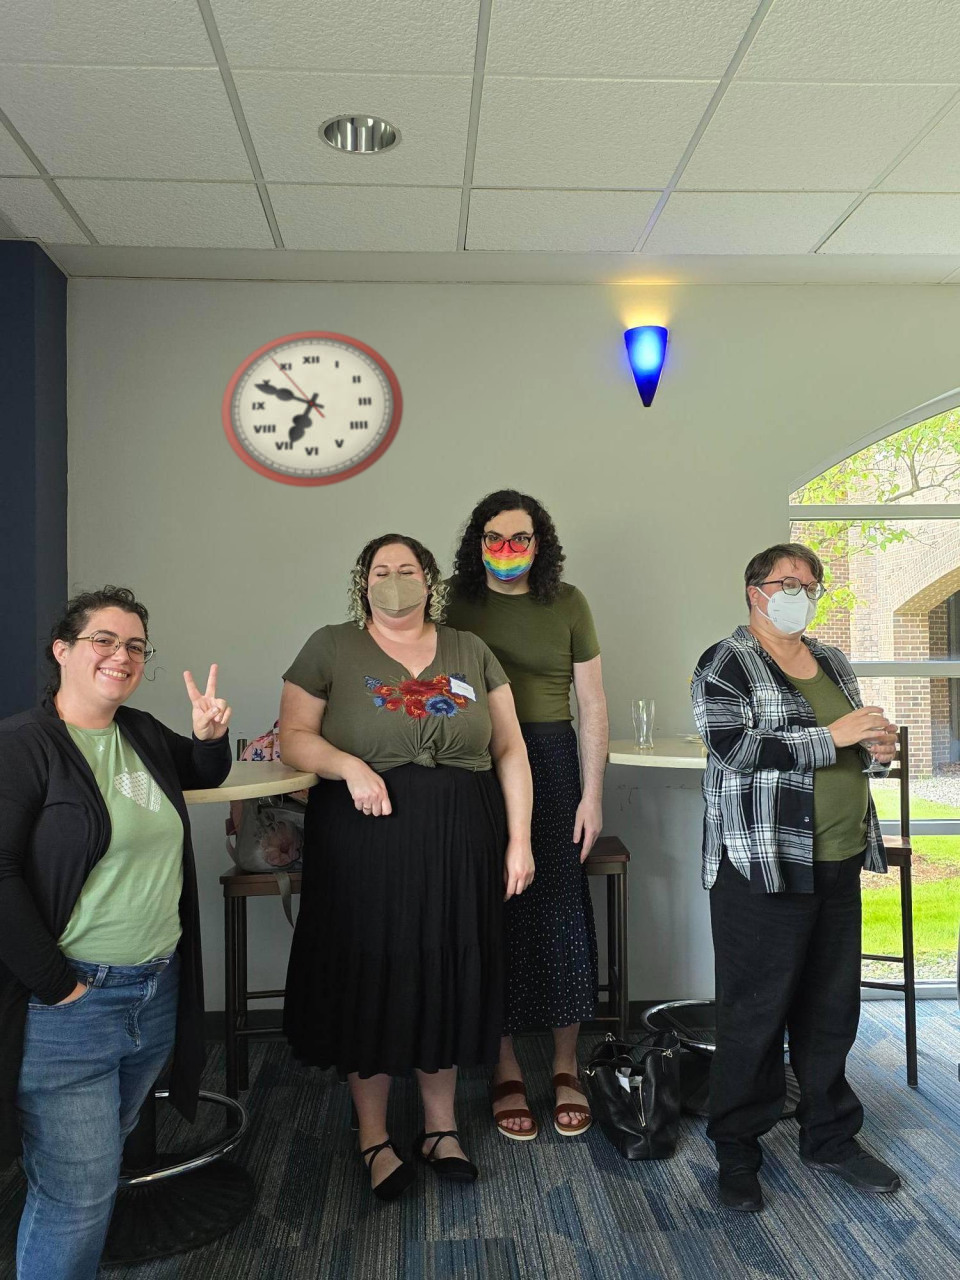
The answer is 6.48.54
